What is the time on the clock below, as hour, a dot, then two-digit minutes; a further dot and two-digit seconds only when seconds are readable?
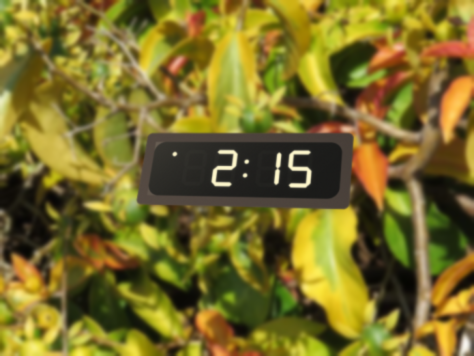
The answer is 2.15
